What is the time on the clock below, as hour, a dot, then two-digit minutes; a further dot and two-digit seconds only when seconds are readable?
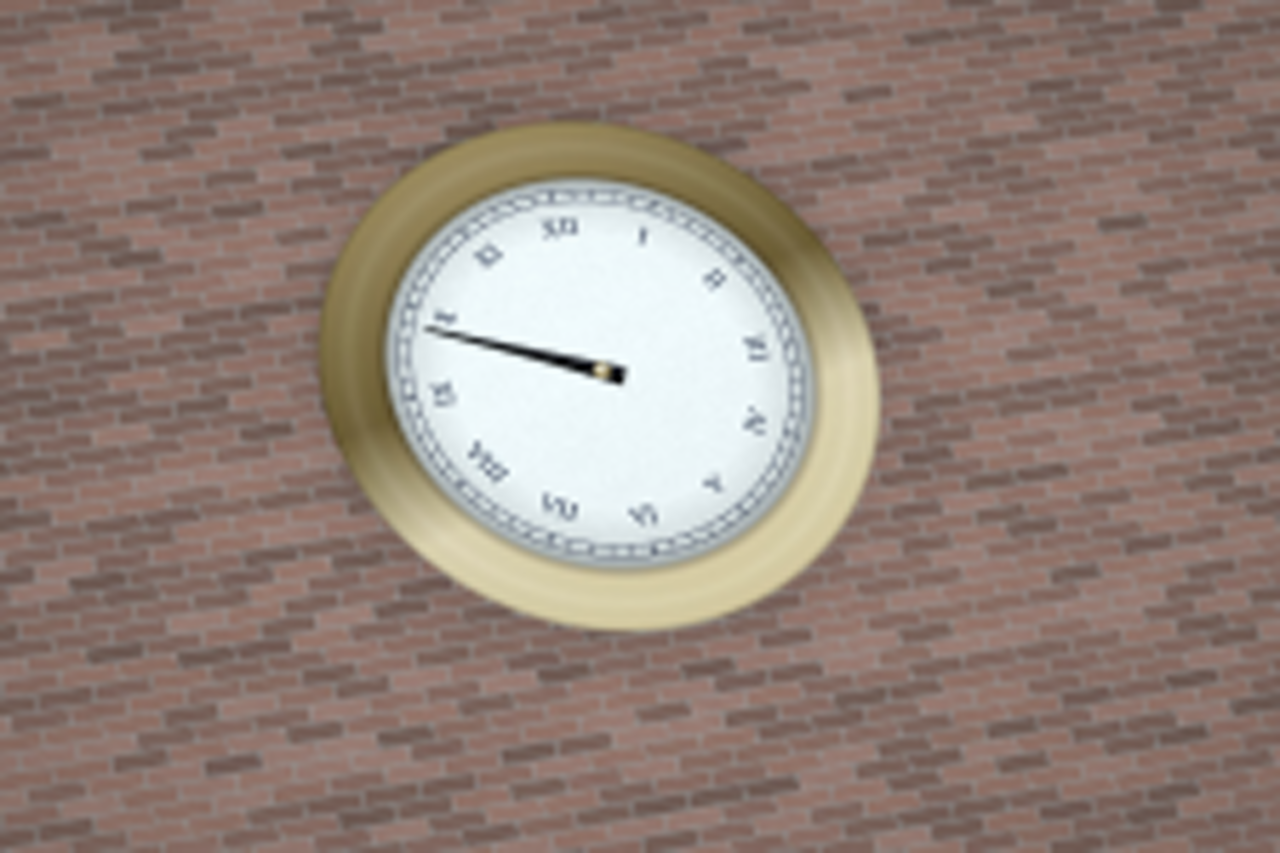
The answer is 9.49
